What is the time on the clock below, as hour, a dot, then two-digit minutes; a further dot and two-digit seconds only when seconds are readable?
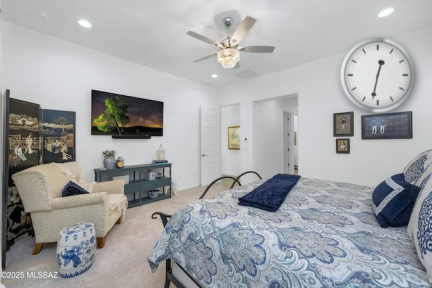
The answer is 12.32
